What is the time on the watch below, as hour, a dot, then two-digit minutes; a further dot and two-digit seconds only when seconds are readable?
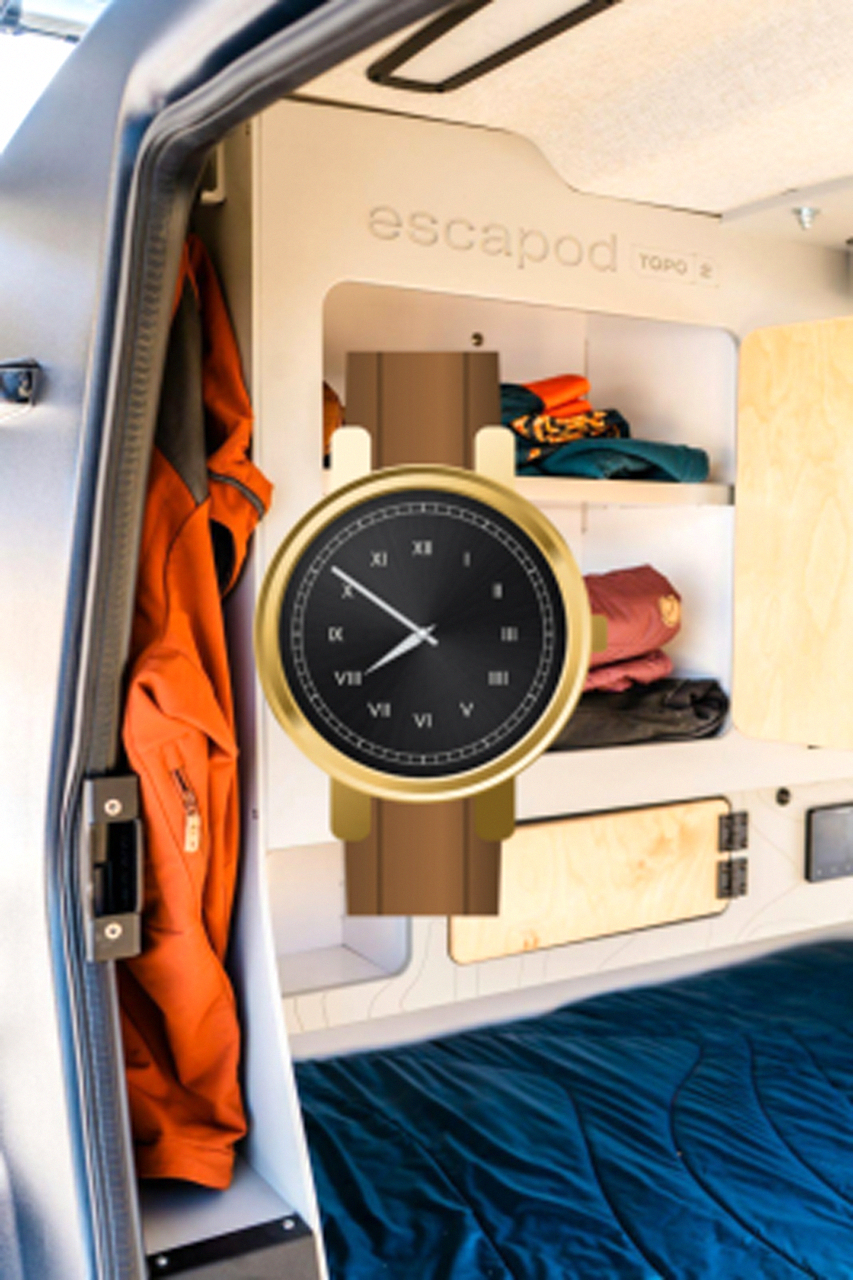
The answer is 7.51
